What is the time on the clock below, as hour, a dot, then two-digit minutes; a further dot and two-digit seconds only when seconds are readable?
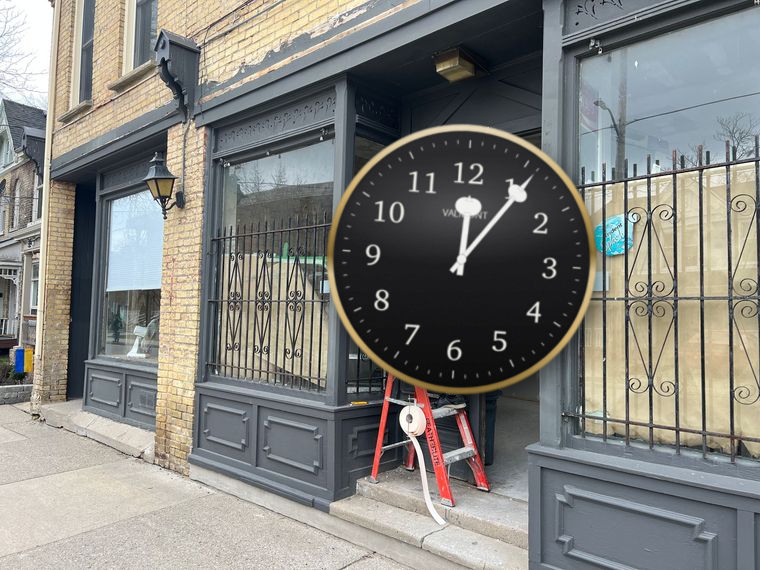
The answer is 12.06
